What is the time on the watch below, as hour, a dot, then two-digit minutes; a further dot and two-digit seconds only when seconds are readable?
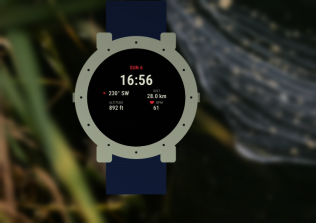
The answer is 16.56
